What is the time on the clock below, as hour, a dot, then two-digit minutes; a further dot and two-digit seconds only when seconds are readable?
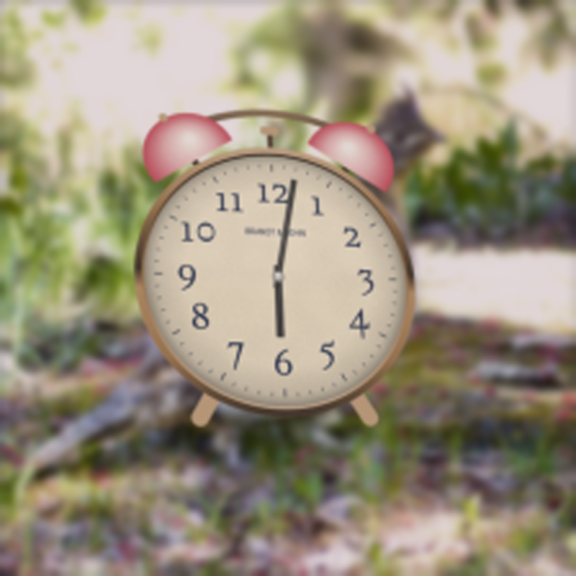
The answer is 6.02
